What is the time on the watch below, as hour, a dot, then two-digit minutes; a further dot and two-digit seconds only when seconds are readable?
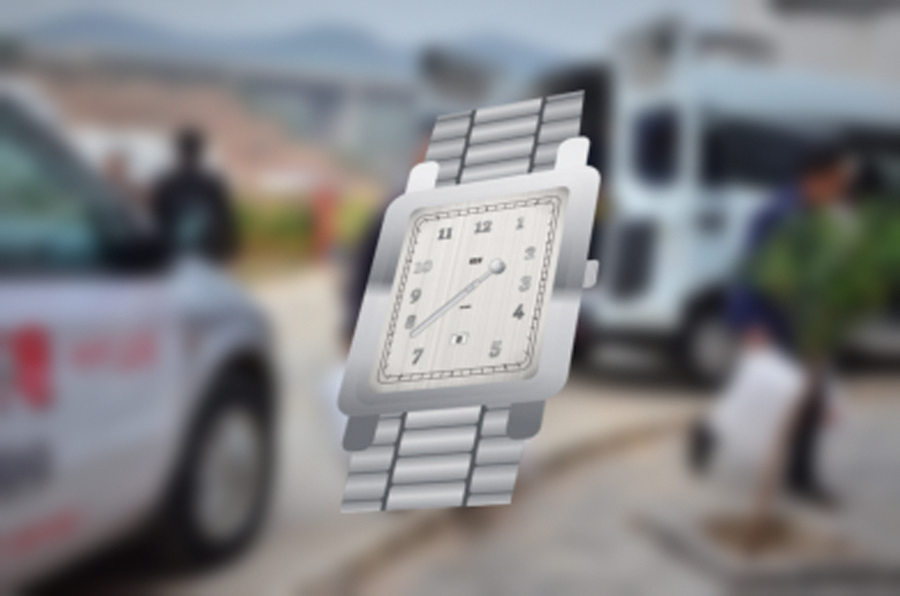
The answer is 1.38
